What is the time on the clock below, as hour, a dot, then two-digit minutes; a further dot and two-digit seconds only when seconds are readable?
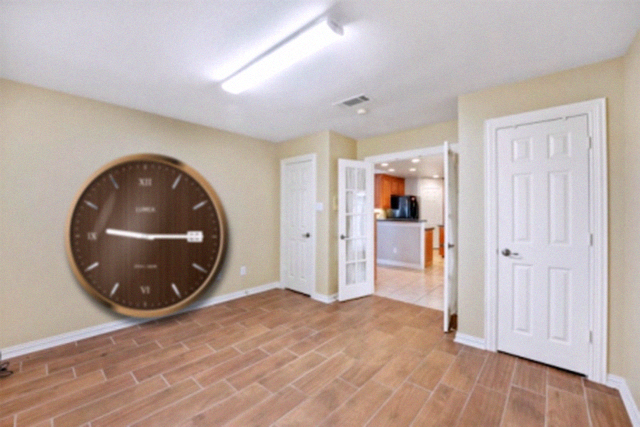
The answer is 9.15
